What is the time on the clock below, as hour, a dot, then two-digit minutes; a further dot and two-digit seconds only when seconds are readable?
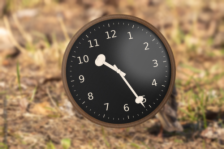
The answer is 10.26
